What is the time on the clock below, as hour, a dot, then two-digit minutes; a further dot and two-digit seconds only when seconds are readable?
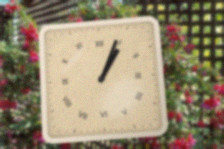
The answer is 1.04
